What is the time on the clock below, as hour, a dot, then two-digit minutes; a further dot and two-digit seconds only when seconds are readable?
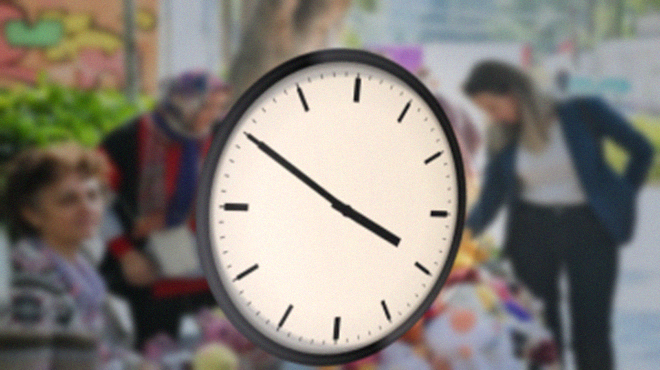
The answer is 3.50
